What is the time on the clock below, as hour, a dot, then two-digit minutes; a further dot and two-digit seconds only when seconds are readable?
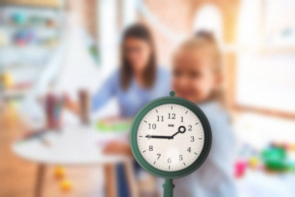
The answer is 1.45
